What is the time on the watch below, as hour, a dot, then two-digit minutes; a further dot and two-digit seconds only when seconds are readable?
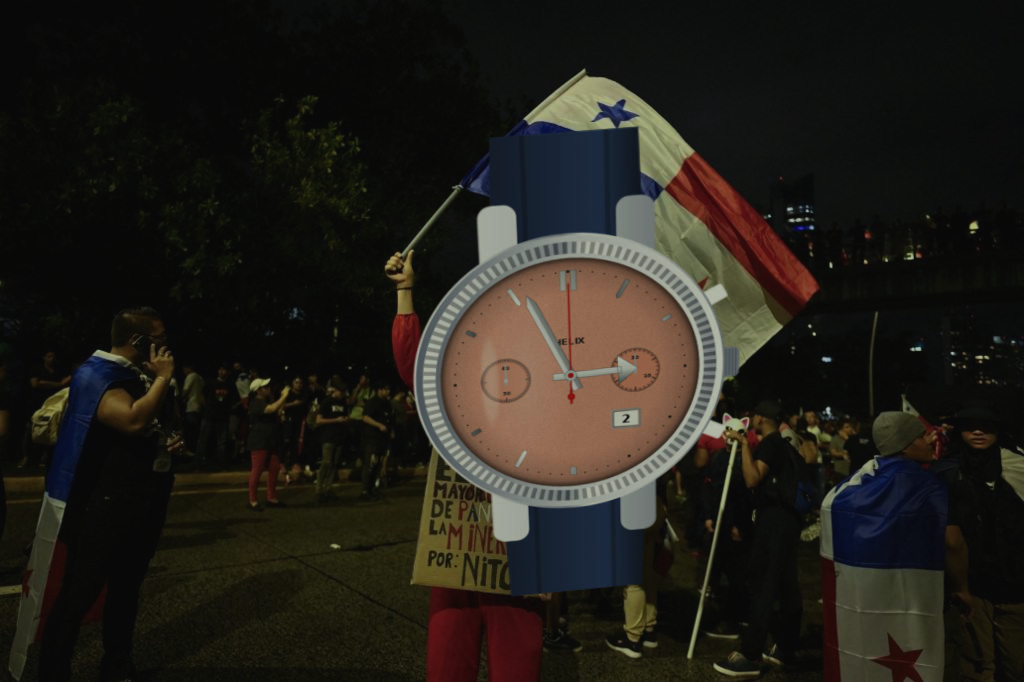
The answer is 2.56
